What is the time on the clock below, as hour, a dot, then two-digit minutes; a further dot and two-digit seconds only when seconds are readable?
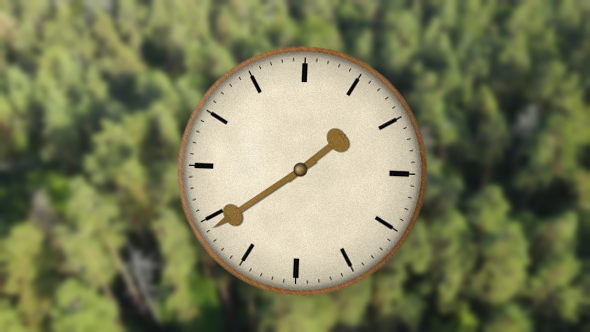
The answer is 1.39
